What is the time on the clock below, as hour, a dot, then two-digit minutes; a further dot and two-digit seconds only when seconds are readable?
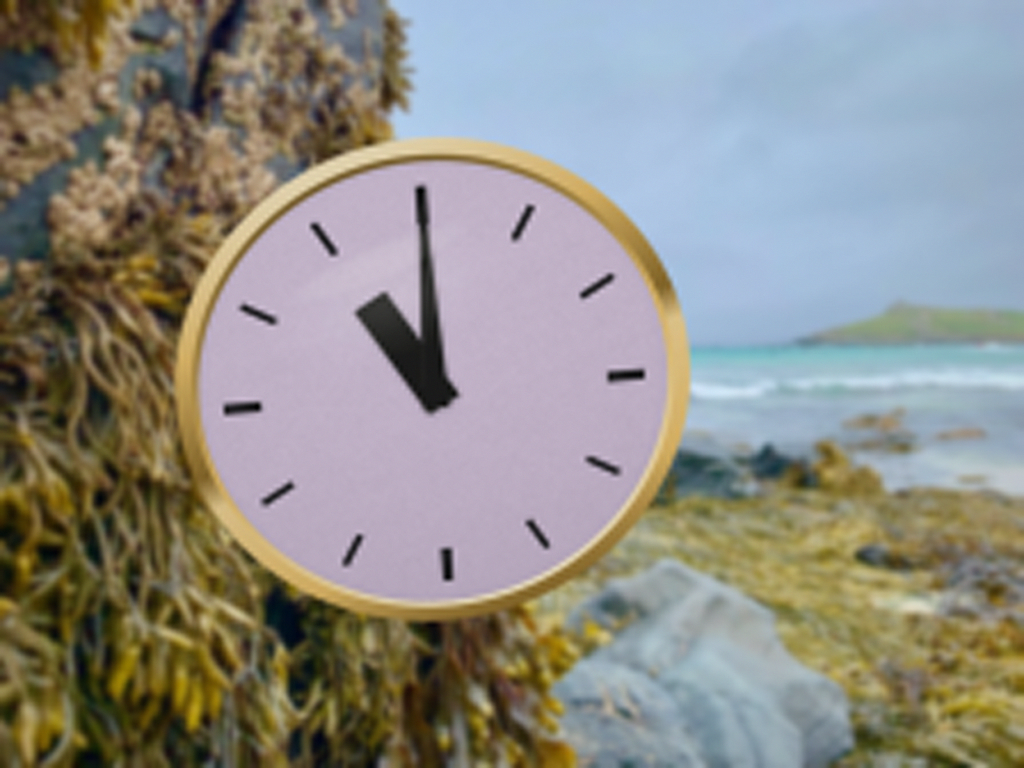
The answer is 11.00
